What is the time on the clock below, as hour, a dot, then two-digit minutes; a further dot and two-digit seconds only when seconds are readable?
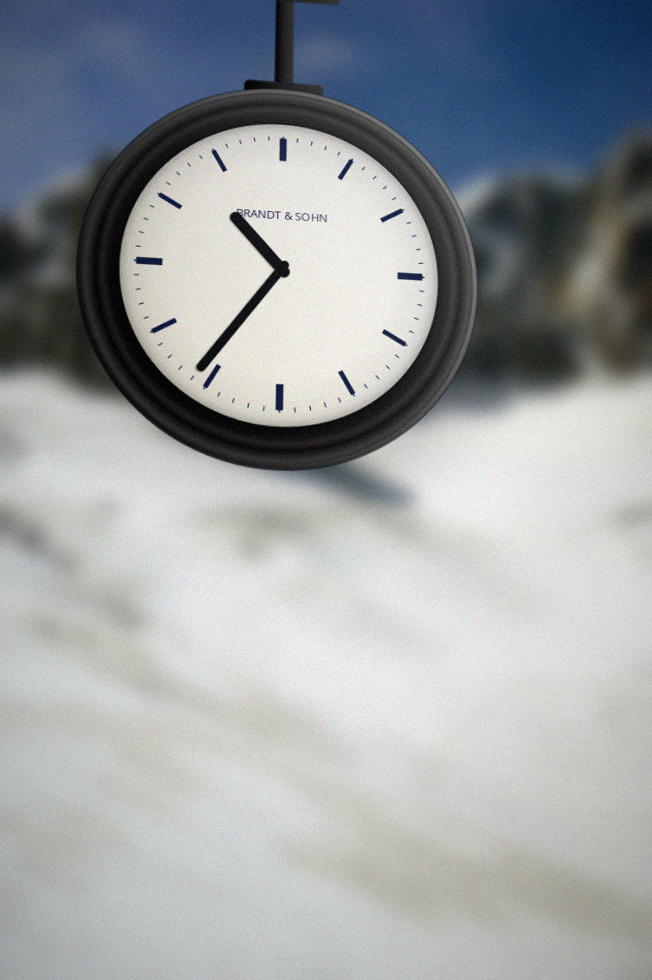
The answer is 10.36
